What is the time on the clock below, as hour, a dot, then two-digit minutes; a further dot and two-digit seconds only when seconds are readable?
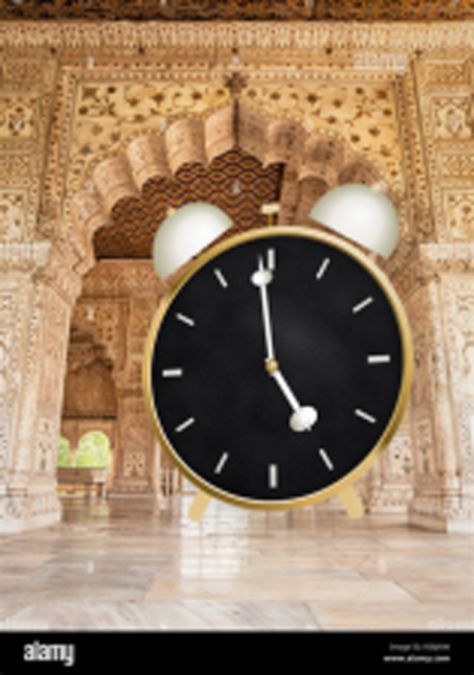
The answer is 4.59
